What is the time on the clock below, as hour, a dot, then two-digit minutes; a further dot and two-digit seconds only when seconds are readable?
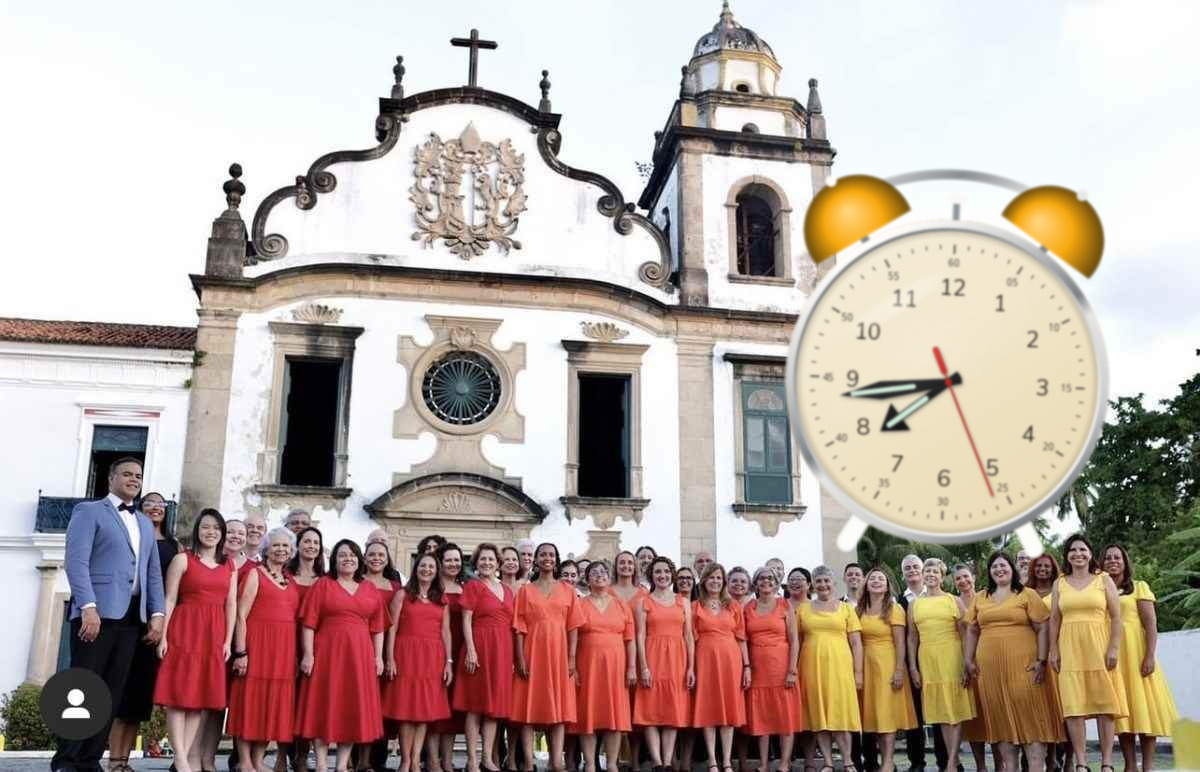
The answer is 7.43.26
